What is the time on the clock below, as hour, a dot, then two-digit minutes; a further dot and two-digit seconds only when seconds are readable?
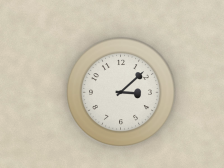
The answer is 3.08
